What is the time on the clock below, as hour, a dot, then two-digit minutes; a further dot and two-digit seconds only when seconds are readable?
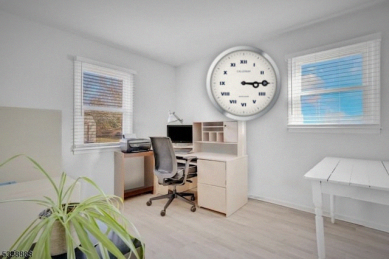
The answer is 3.15
